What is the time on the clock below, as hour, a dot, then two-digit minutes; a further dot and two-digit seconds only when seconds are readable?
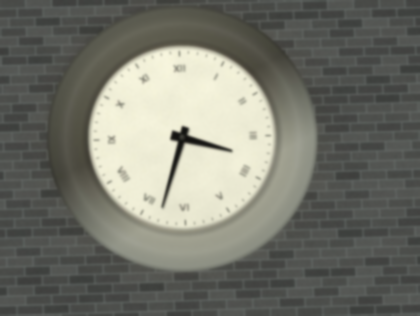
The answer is 3.33
